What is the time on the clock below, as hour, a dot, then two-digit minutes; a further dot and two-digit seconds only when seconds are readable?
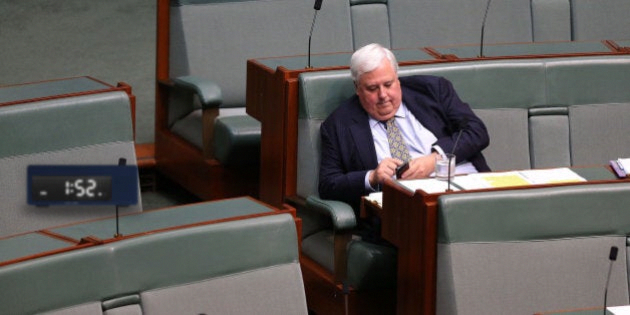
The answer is 1.52
